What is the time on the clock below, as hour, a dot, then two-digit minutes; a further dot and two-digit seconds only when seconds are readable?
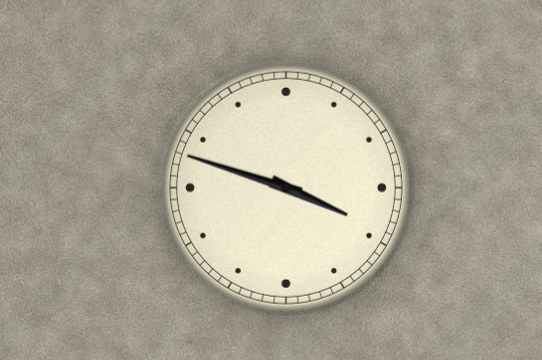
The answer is 3.48
